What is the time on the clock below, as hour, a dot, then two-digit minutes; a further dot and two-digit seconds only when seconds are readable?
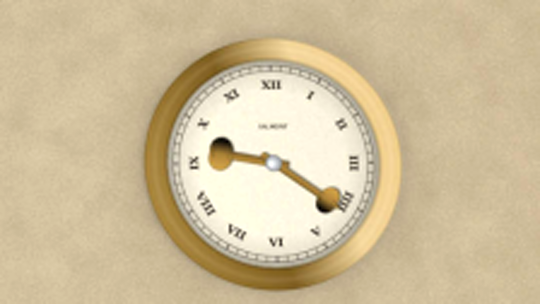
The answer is 9.21
